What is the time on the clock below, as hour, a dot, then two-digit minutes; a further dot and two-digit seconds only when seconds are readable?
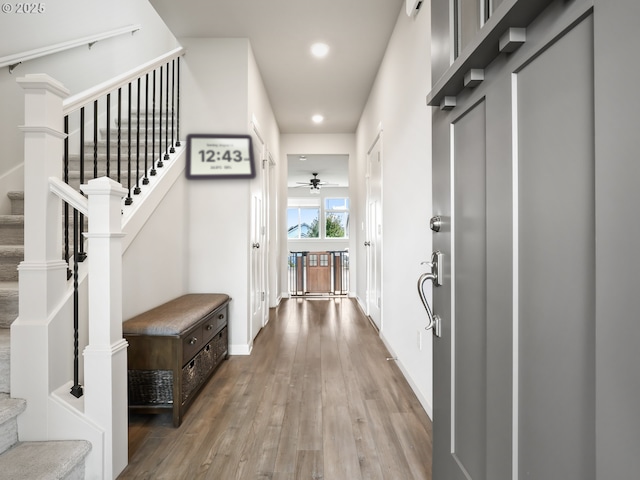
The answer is 12.43
